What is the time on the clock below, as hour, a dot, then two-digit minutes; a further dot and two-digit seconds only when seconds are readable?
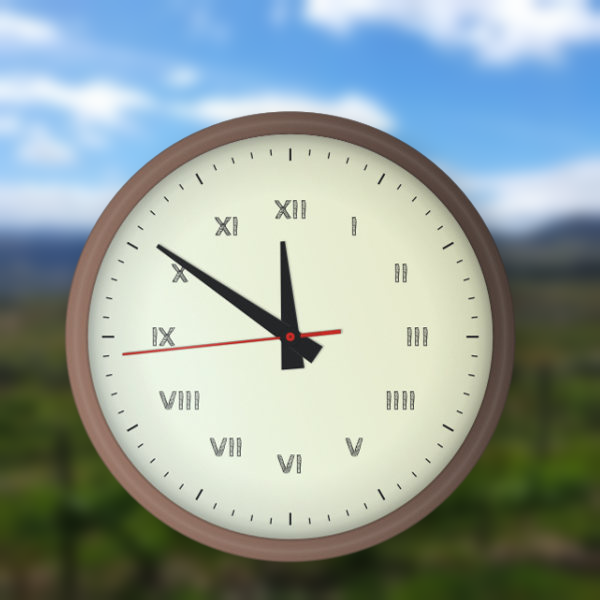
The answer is 11.50.44
